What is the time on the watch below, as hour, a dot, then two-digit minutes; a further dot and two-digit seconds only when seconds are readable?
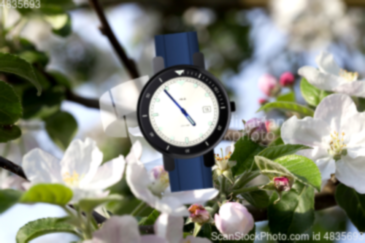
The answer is 4.54
